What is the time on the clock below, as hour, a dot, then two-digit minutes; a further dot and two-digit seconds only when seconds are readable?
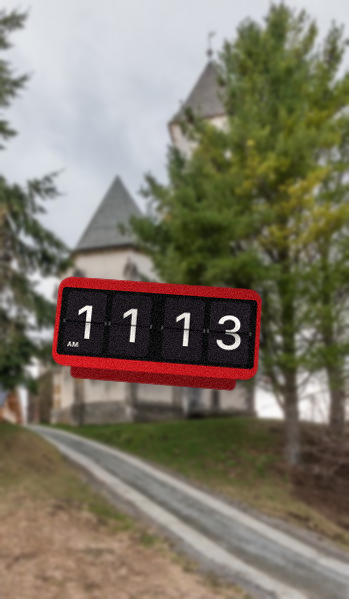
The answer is 11.13
